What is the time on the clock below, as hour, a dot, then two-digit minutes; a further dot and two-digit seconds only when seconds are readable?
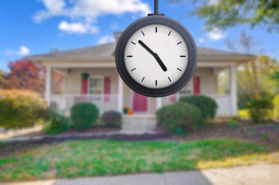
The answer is 4.52
